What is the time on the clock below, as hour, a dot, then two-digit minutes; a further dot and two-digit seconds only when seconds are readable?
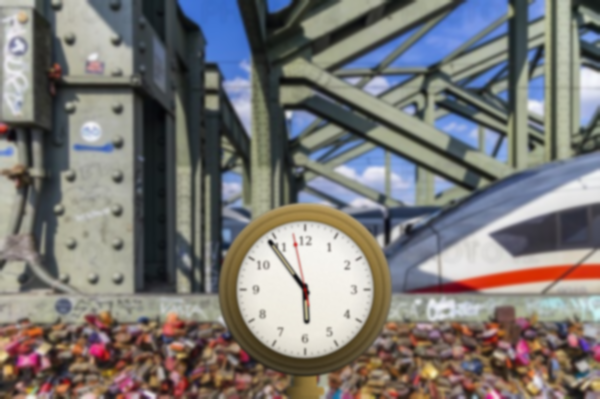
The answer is 5.53.58
